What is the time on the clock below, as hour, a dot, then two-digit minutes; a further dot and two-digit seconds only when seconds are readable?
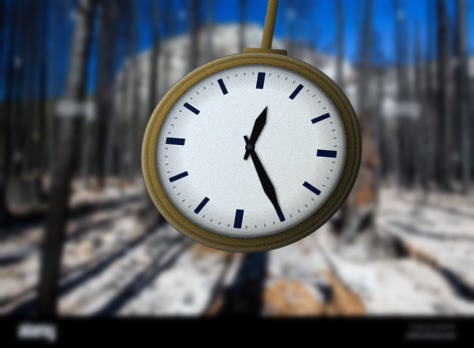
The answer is 12.25
